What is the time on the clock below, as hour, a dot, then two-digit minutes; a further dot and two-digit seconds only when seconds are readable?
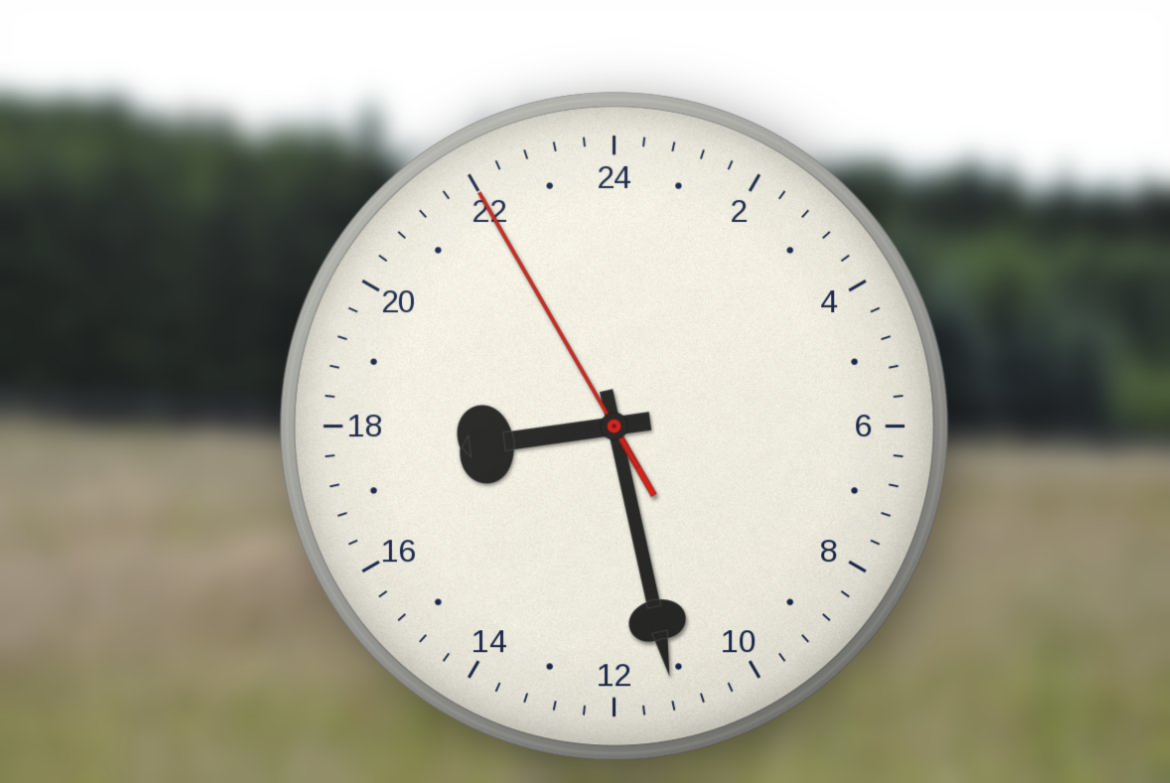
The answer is 17.27.55
